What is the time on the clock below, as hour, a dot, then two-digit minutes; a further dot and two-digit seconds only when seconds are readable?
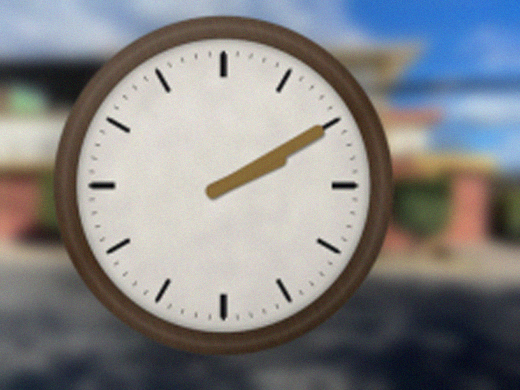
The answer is 2.10
